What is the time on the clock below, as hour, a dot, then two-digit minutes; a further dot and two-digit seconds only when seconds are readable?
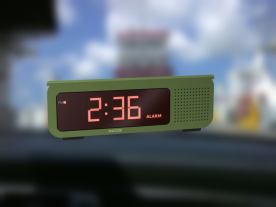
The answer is 2.36
